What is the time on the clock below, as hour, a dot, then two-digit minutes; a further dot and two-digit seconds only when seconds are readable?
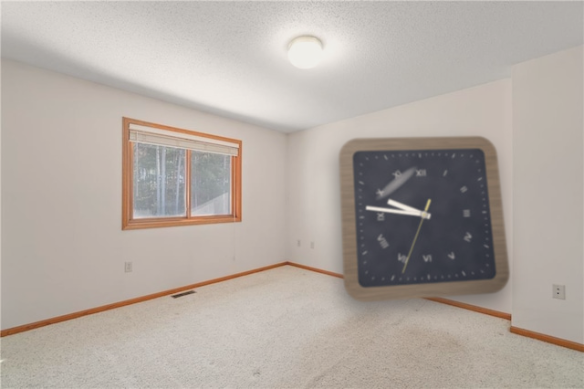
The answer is 9.46.34
